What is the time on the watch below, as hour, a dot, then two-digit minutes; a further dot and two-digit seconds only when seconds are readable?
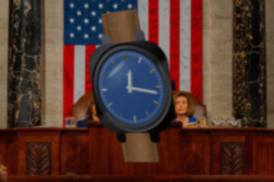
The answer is 12.17
